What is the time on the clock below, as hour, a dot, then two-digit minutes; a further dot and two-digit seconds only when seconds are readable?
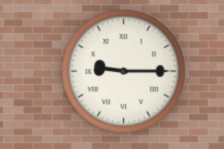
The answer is 9.15
